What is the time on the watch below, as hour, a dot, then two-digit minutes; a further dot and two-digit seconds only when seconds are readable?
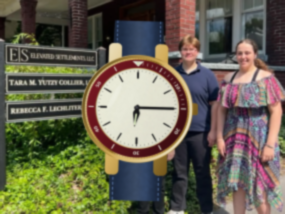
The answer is 6.15
